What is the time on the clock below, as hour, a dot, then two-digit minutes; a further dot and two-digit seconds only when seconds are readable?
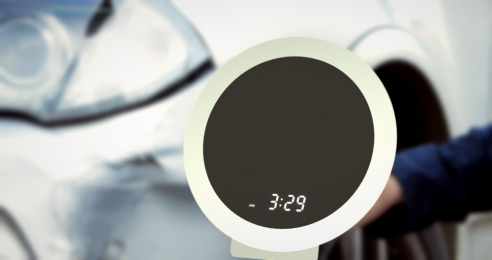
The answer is 3.29
